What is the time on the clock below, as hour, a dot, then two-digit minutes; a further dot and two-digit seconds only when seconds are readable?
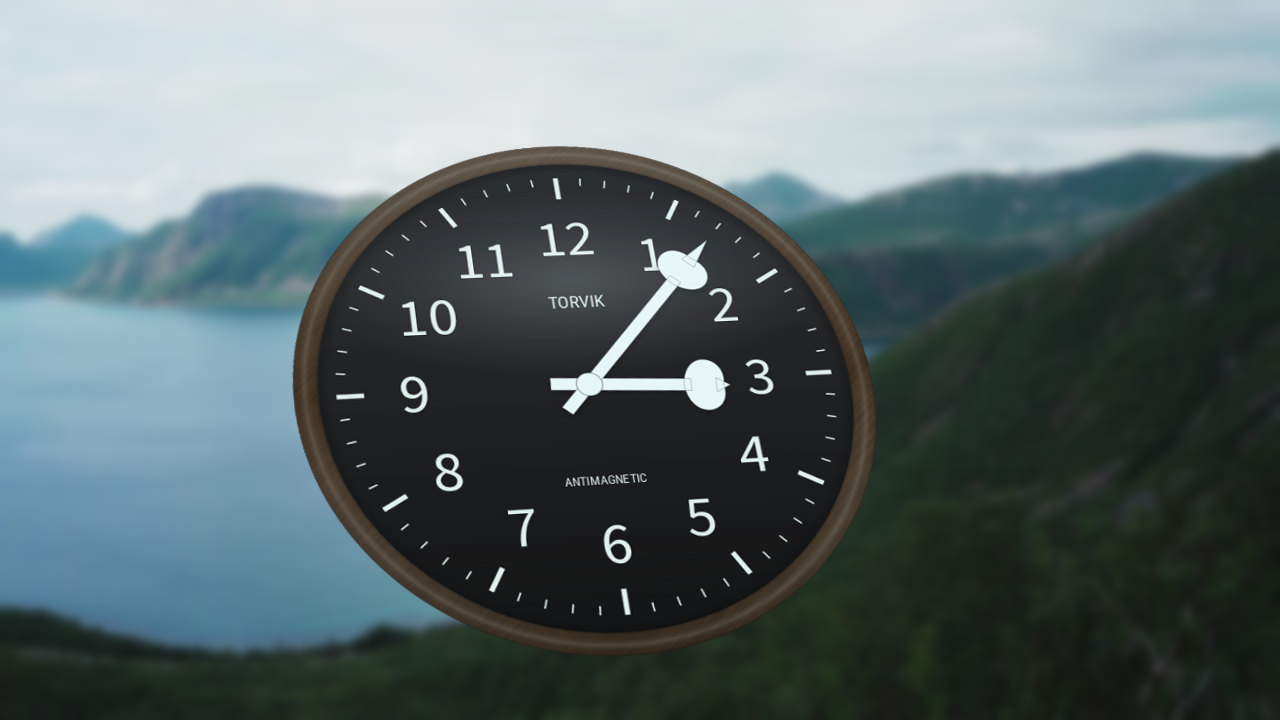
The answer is 3.07
